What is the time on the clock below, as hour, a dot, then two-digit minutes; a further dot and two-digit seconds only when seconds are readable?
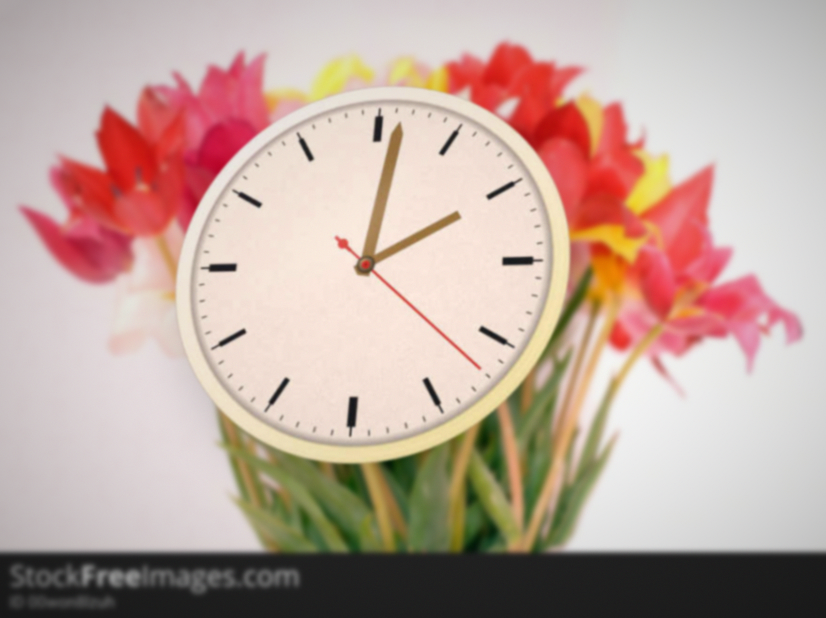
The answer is 2.01.22
